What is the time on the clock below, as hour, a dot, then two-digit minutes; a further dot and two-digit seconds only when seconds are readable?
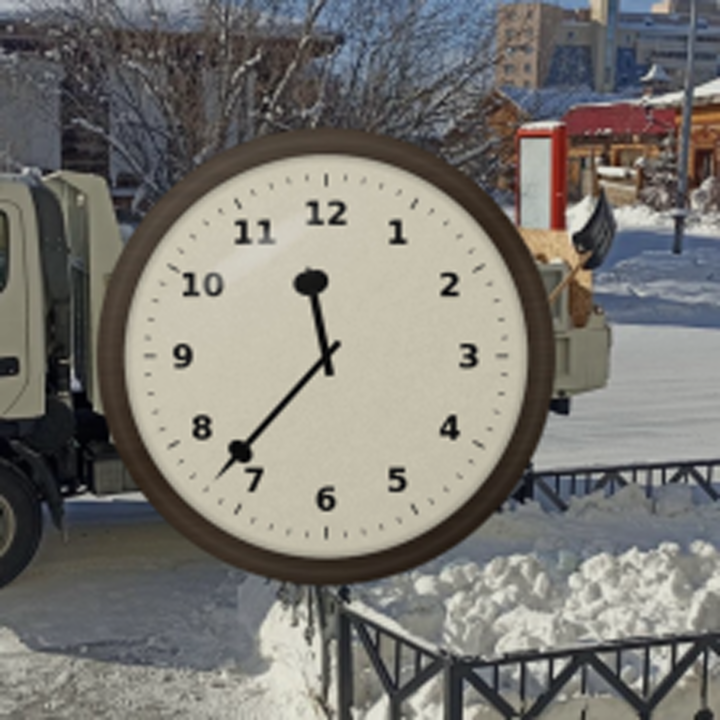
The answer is 11.37
